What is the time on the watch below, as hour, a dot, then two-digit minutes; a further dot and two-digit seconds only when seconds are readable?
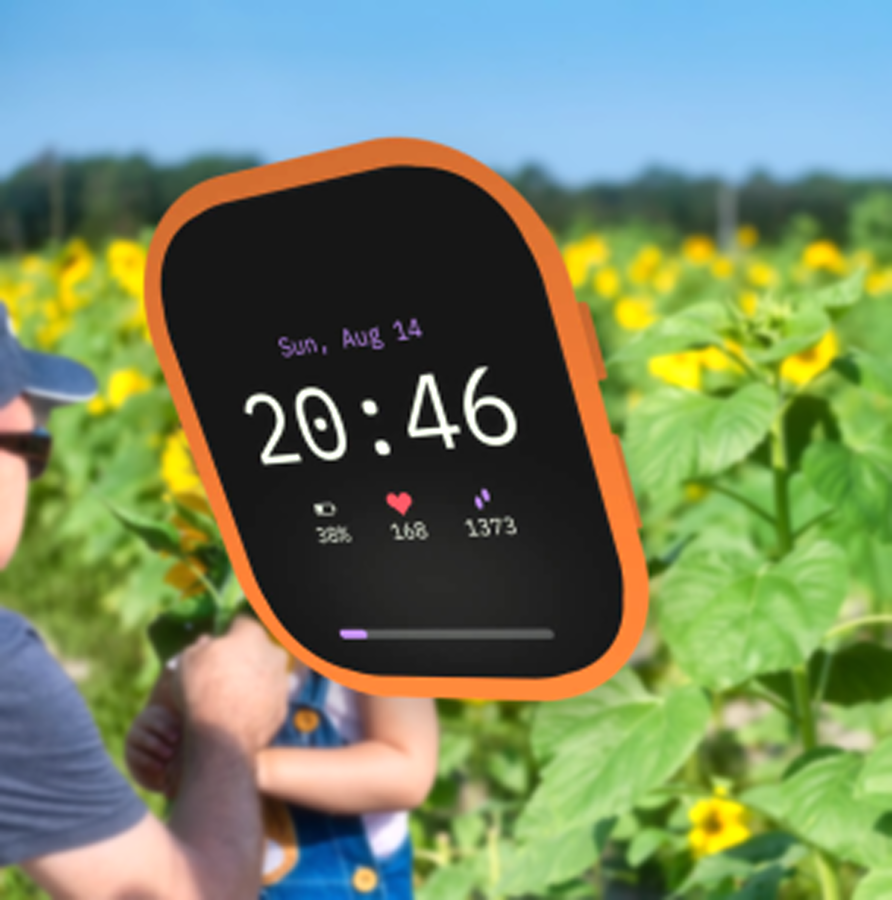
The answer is 20.46
